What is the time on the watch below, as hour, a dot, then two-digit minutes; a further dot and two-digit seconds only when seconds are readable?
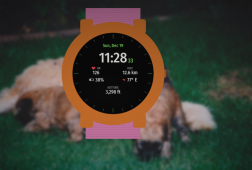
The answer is 11.28
